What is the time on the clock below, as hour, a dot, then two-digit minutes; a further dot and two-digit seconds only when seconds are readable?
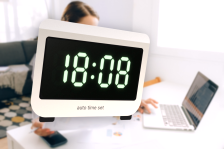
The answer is 18.08
